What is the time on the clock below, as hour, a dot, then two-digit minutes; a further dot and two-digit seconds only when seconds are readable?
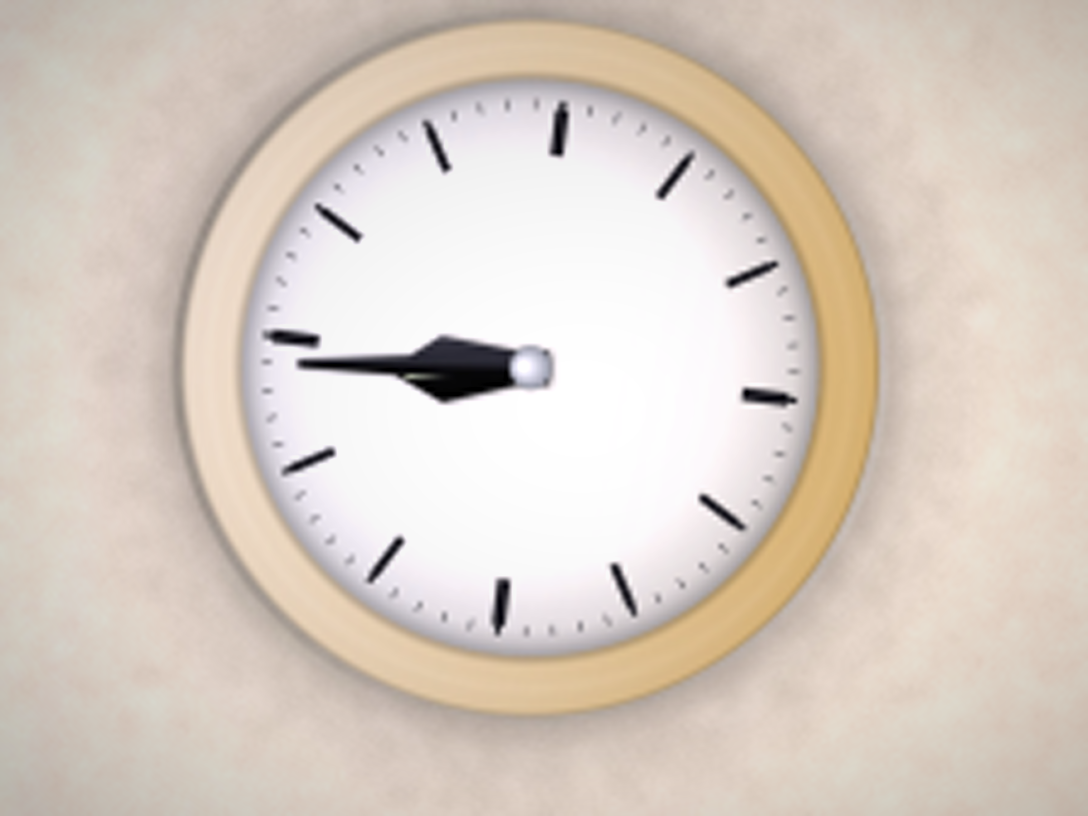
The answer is 8.44
